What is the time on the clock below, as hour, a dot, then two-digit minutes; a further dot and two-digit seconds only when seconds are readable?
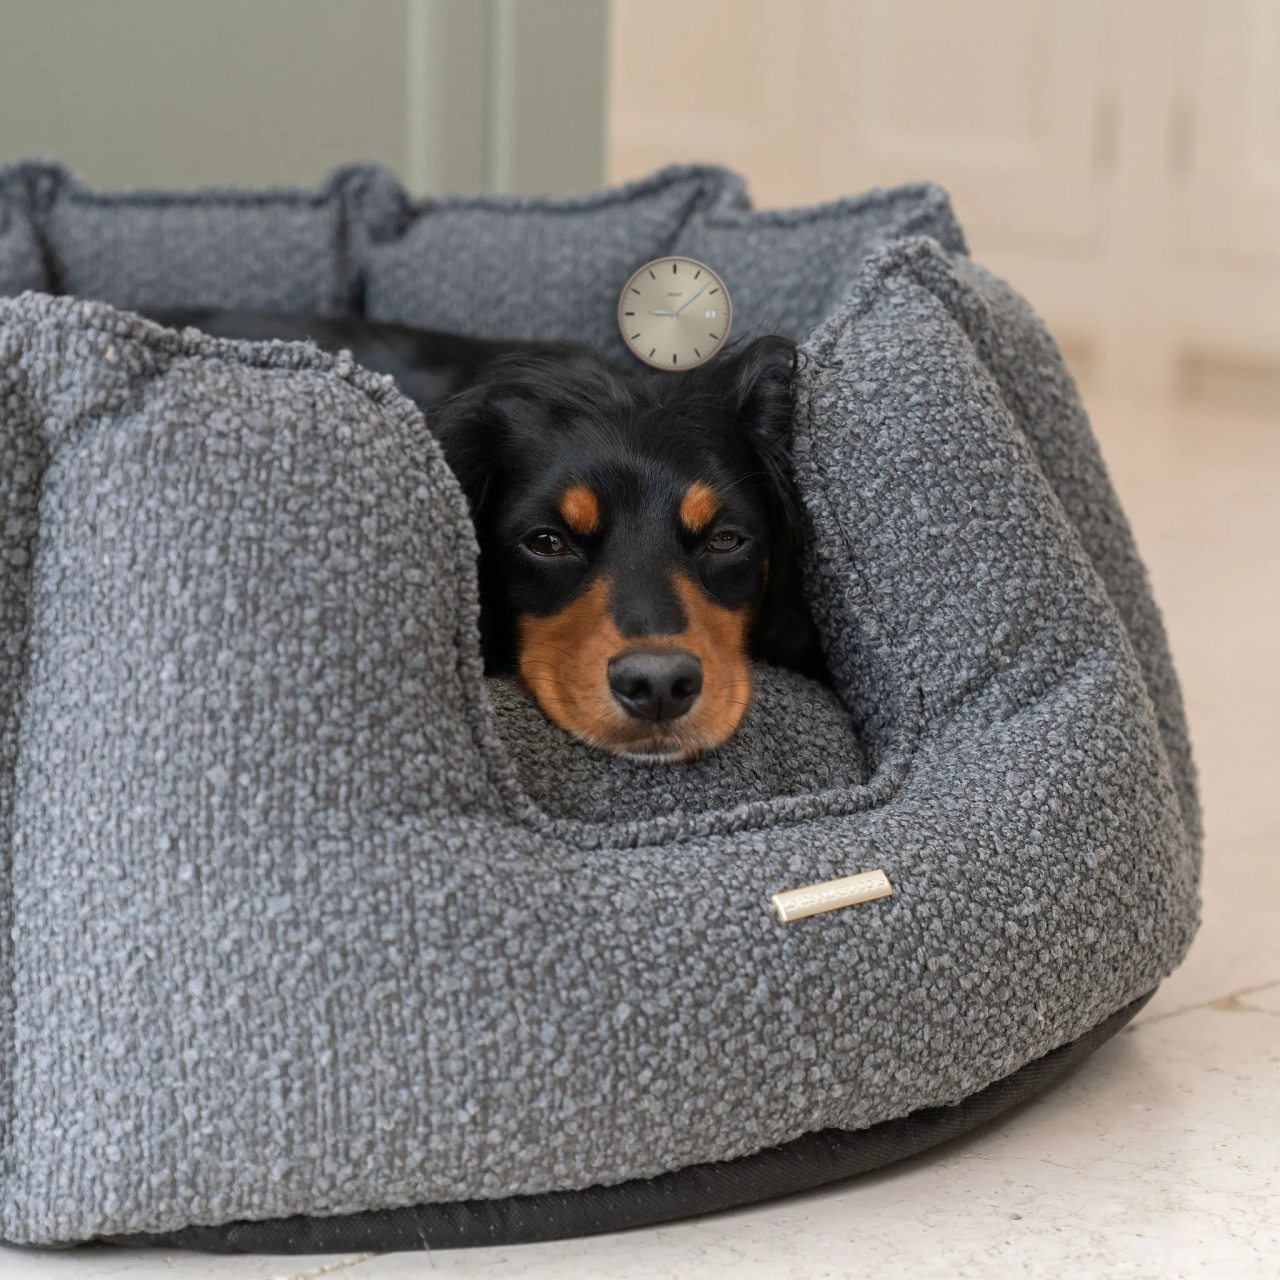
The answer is 9.08
